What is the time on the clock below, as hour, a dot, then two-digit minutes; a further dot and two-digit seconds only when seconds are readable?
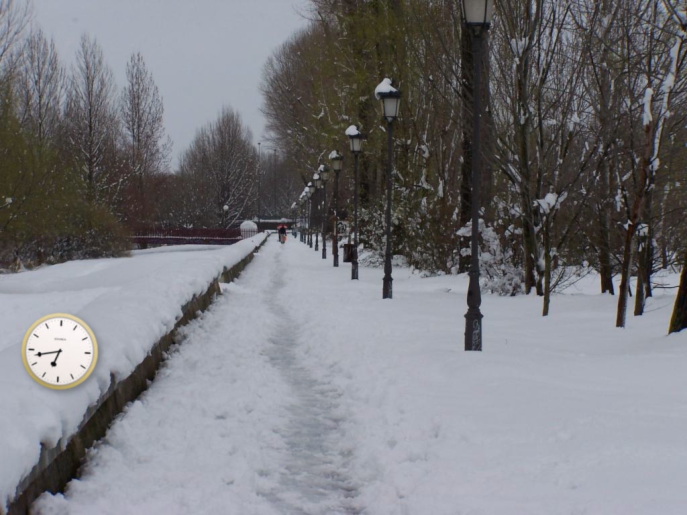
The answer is 6.43
